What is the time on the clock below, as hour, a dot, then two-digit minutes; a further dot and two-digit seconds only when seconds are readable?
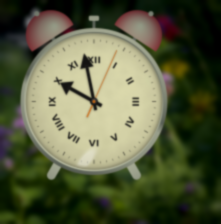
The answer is 9.58.04
